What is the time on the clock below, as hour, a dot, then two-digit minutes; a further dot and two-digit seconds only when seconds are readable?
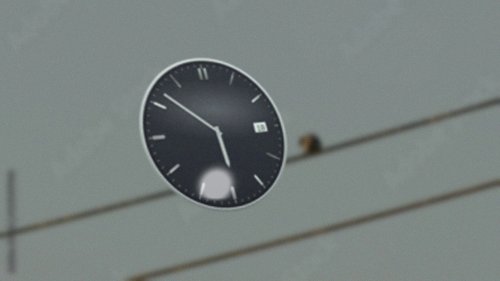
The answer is 5.52
